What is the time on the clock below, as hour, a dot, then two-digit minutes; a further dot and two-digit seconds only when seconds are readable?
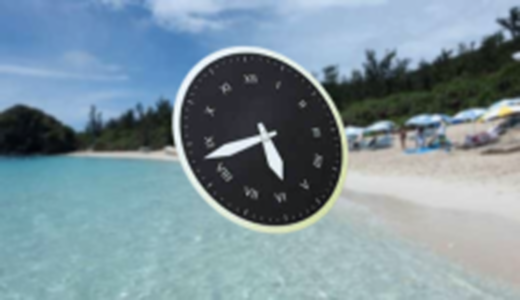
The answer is 5.43
